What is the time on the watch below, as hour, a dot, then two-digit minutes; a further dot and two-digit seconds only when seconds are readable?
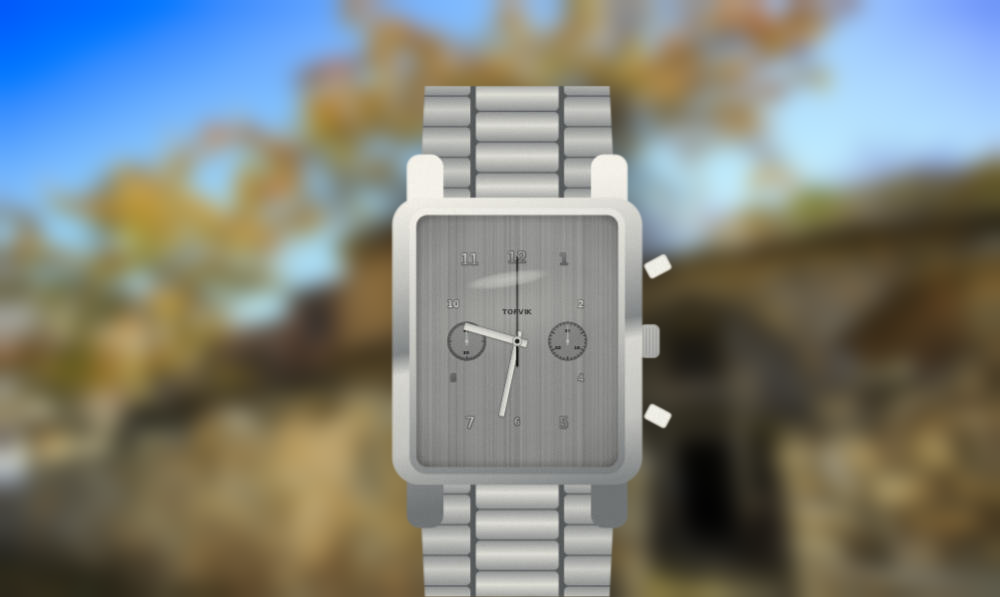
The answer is 9.32
